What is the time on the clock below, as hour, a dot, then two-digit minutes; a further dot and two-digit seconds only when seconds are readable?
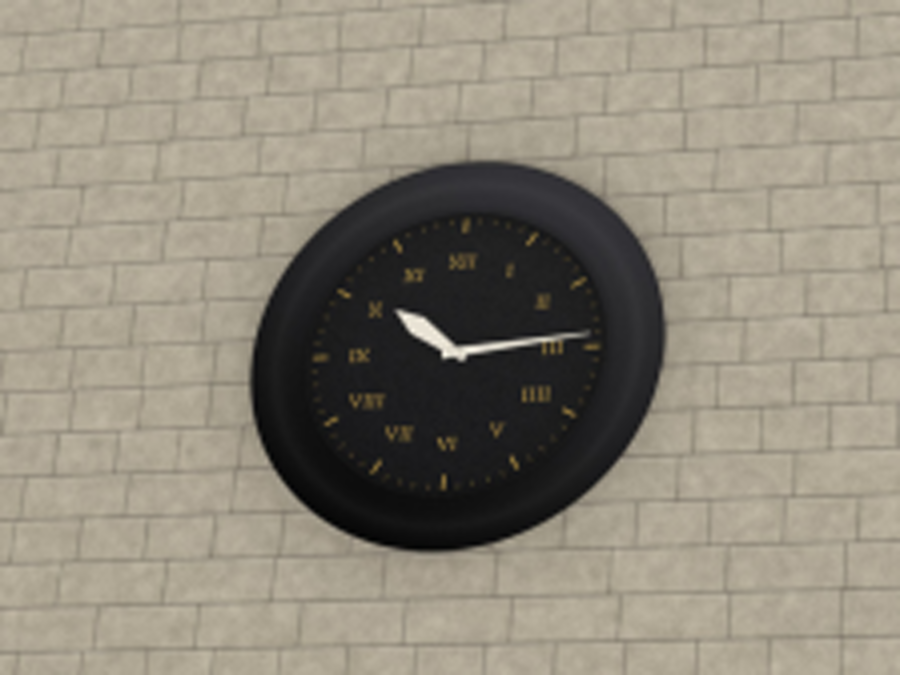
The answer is 10.14
